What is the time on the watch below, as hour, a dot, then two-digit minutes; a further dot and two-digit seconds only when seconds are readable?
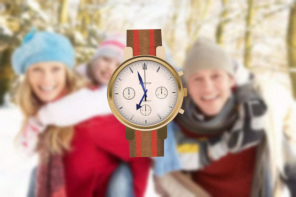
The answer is 6.57
